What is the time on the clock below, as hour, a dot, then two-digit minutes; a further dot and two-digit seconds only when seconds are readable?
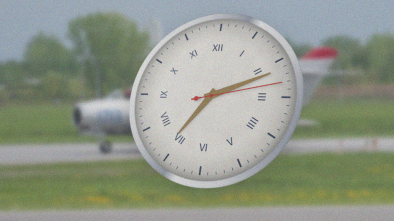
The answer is 7.11.13
